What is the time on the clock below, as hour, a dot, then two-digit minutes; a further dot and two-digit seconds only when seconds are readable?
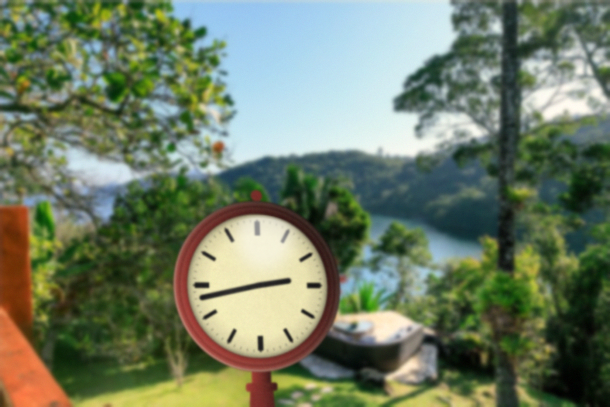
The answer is 2.43
